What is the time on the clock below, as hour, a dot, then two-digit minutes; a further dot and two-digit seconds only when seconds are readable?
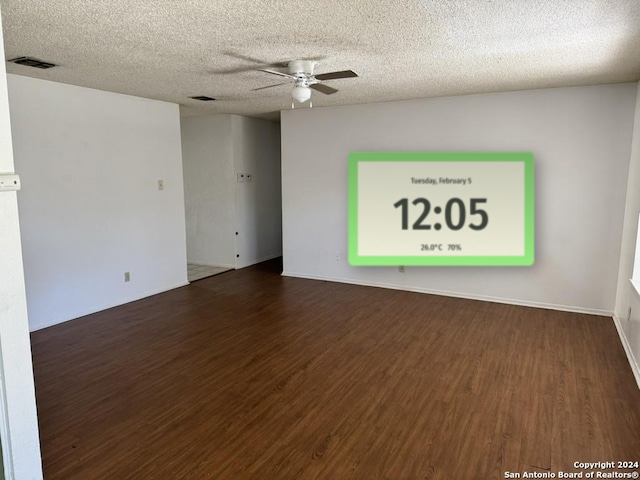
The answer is 12.05
